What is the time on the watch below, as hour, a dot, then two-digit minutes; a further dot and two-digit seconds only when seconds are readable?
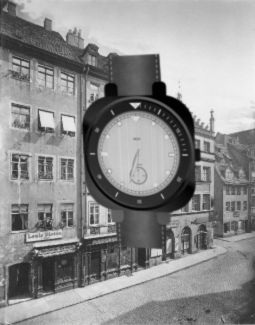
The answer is 6.33
